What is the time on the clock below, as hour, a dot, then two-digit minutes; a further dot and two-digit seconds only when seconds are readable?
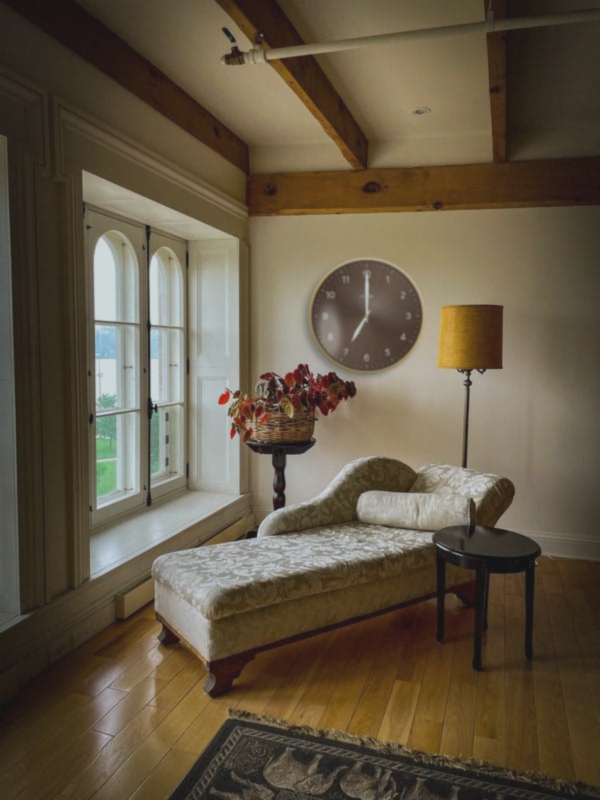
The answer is 7.00
